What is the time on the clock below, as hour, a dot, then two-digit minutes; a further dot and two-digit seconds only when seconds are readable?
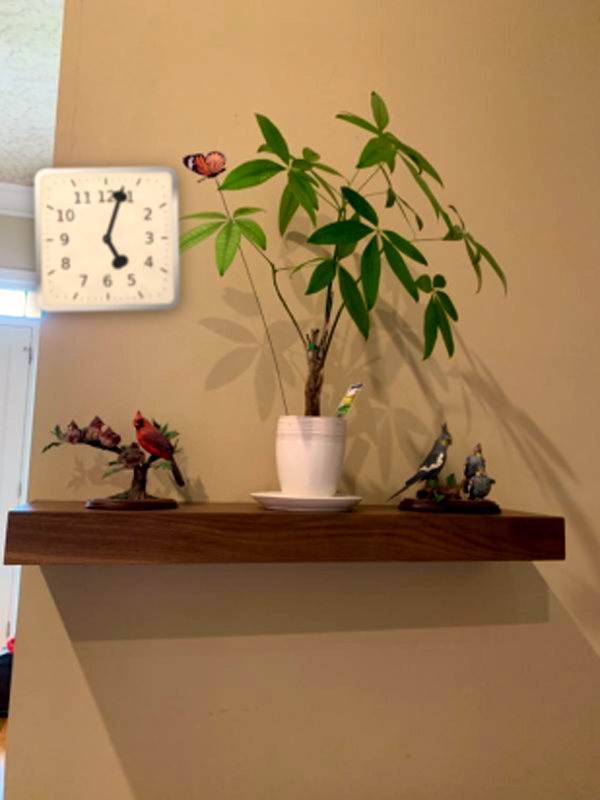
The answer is 5.03
